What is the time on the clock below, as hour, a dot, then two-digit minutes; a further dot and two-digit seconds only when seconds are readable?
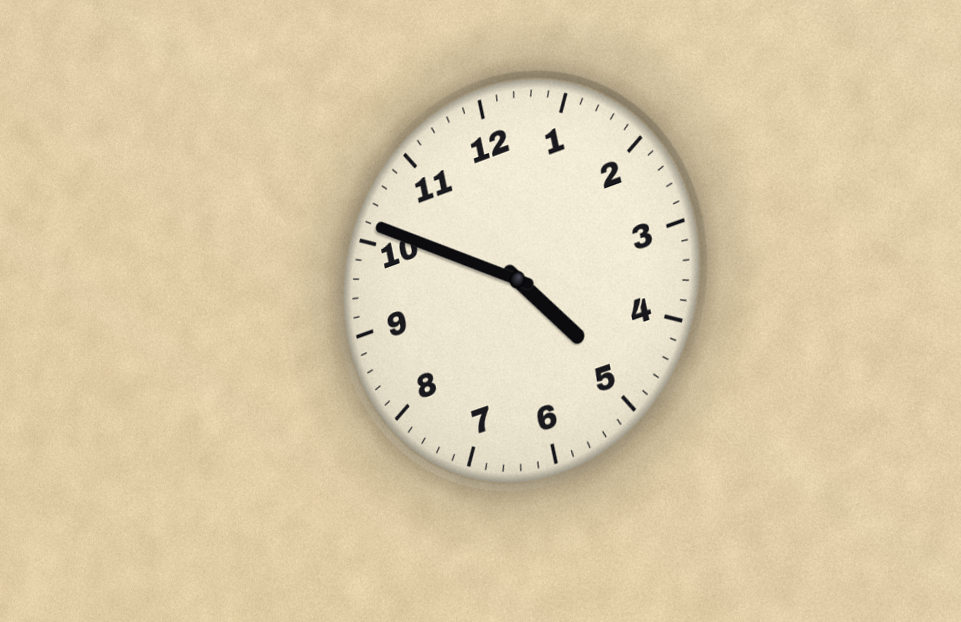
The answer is 4.51
